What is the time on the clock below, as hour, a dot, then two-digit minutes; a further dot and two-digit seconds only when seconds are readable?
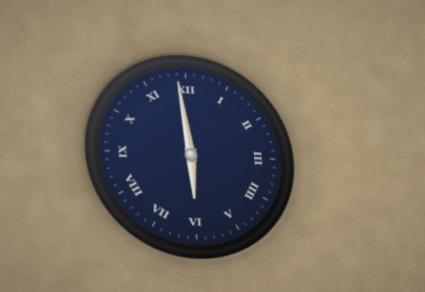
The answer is 5.59
